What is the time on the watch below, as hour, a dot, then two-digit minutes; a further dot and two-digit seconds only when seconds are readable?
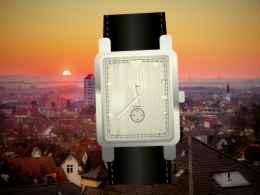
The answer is 11.38
